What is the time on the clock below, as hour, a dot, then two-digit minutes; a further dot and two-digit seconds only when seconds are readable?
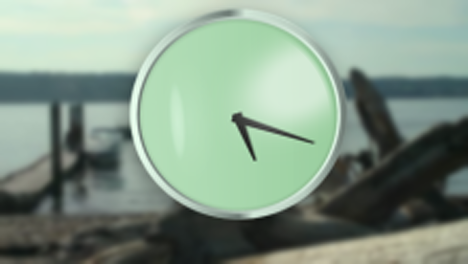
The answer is 5.18
